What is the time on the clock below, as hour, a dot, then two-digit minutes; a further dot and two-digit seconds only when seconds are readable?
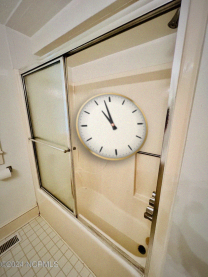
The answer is 10.58
